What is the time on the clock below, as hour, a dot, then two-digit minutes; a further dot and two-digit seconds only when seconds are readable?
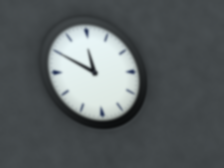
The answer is 11.50
